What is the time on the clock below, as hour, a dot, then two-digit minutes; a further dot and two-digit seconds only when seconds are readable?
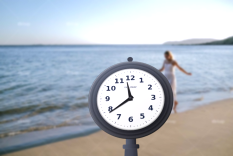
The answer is 11.39
